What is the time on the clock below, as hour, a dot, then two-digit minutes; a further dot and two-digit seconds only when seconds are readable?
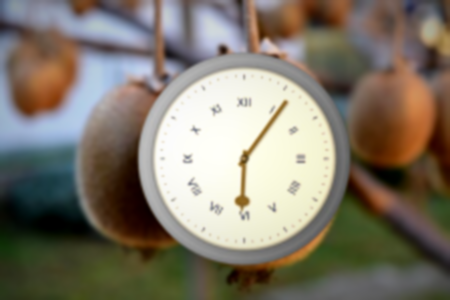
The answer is 6.06
